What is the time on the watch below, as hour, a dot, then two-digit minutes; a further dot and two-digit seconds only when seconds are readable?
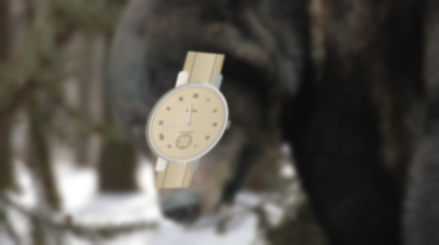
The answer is 11.43
